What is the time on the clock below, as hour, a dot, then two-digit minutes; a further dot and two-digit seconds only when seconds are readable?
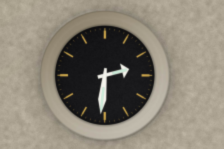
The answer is 2.31
